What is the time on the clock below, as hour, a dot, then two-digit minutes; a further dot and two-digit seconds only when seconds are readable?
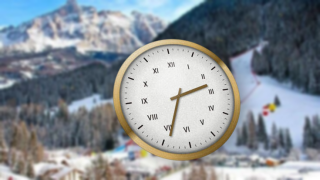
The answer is 2.34
